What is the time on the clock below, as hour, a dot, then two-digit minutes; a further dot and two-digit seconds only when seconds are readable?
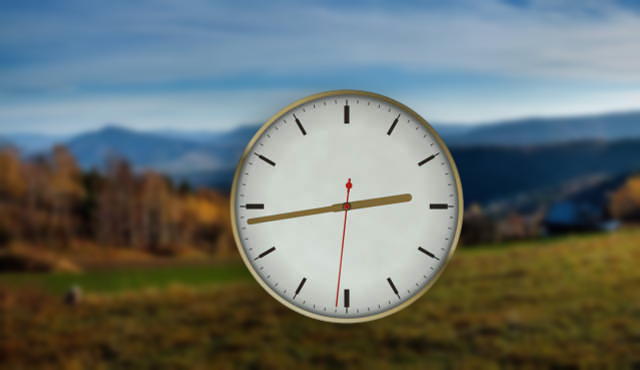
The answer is 2.43.31
